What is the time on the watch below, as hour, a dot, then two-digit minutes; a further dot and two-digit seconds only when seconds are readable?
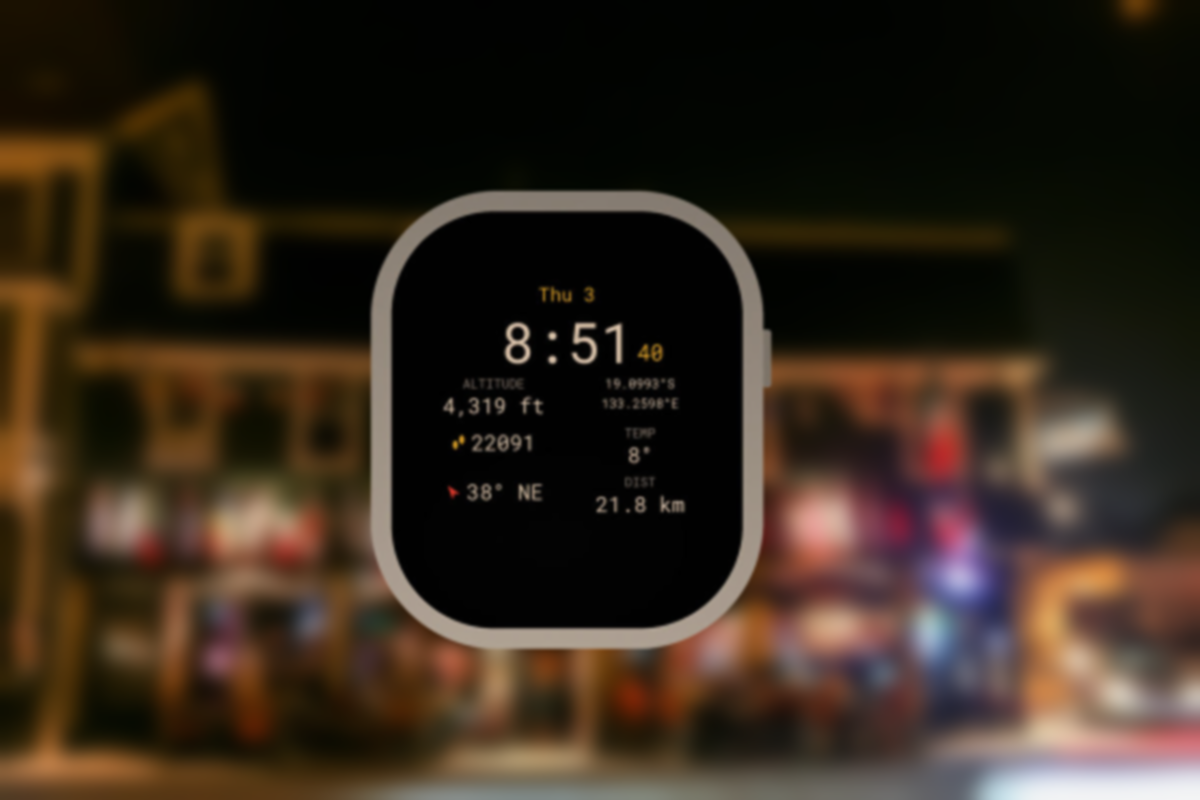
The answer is 8.51.40
